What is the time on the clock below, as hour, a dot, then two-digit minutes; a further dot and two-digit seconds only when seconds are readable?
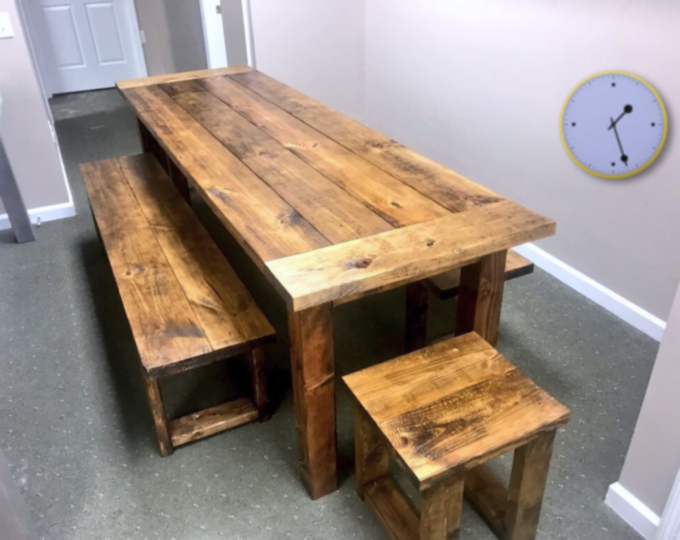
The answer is 1.27
